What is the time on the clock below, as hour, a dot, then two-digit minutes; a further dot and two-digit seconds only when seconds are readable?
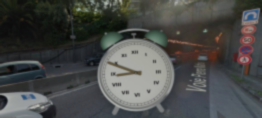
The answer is 8.49
